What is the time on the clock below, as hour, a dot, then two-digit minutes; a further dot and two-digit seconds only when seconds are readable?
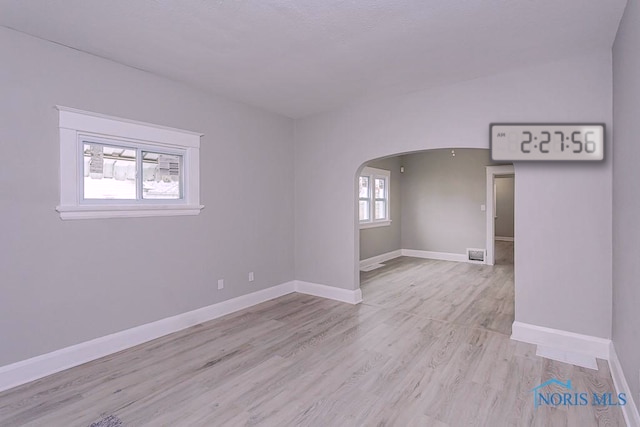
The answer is 2.27.56
